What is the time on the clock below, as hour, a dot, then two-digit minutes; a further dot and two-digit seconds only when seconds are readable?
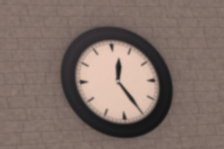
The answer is 12.25
